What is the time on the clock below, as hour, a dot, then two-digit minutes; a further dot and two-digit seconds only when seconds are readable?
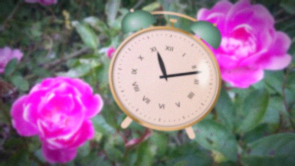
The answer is 11.12
